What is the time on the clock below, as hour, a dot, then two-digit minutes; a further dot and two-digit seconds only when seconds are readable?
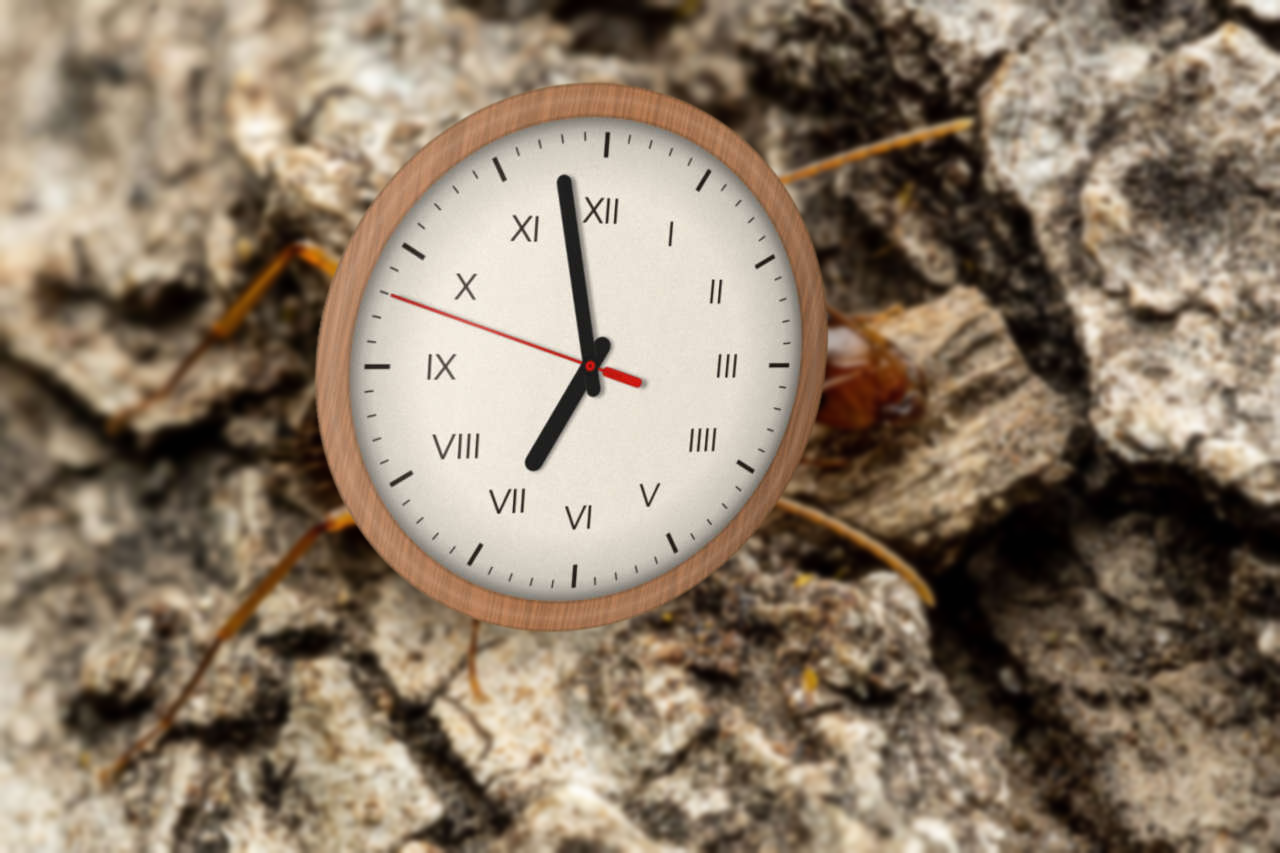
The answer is 6.57.48
